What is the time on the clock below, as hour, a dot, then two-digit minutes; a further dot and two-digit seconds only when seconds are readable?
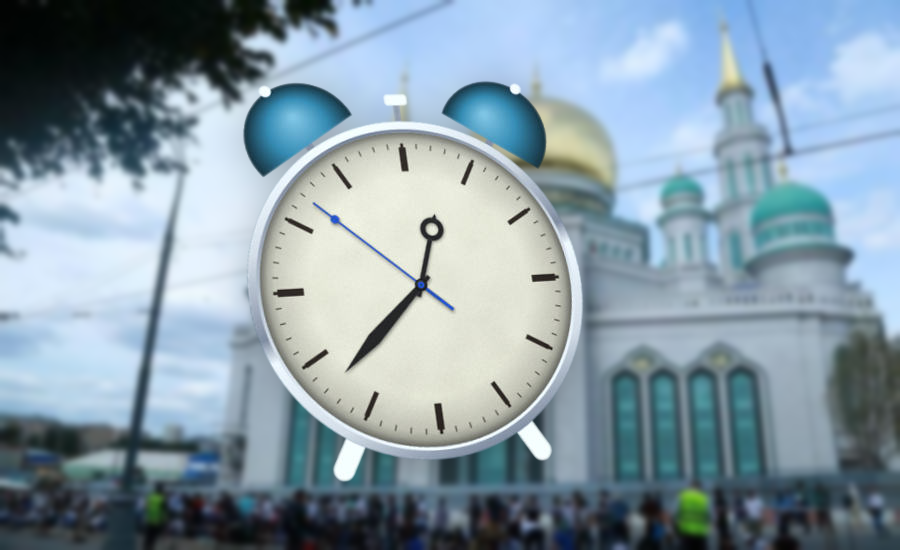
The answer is 12.37.52
